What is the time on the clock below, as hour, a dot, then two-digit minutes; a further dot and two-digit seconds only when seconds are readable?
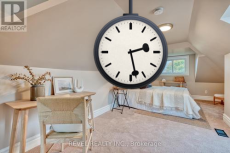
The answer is 2.28
